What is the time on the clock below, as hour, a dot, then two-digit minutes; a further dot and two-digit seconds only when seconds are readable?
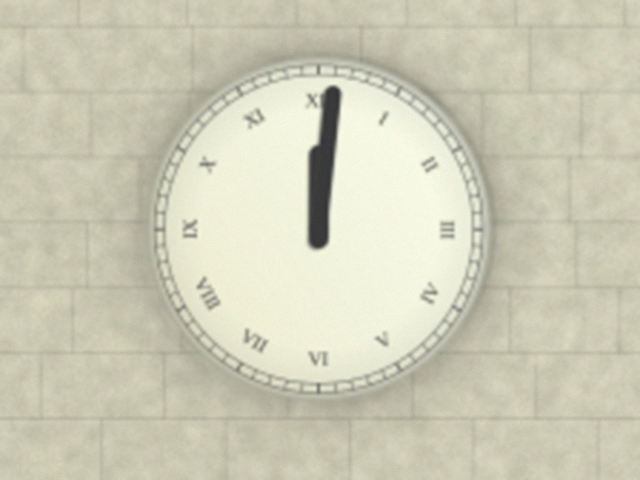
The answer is 12.01
